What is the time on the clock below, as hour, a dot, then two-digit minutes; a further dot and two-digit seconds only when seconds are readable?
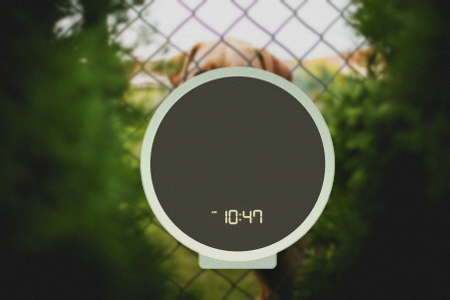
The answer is 10.47
